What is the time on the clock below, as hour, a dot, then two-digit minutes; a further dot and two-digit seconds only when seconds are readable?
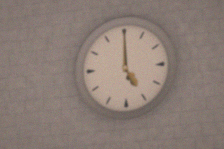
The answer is 5.00
